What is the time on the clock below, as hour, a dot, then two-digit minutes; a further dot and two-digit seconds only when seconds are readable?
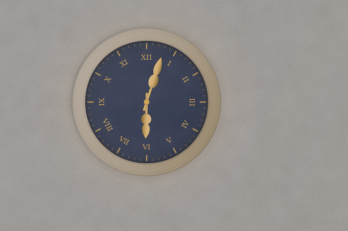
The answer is 6.03
